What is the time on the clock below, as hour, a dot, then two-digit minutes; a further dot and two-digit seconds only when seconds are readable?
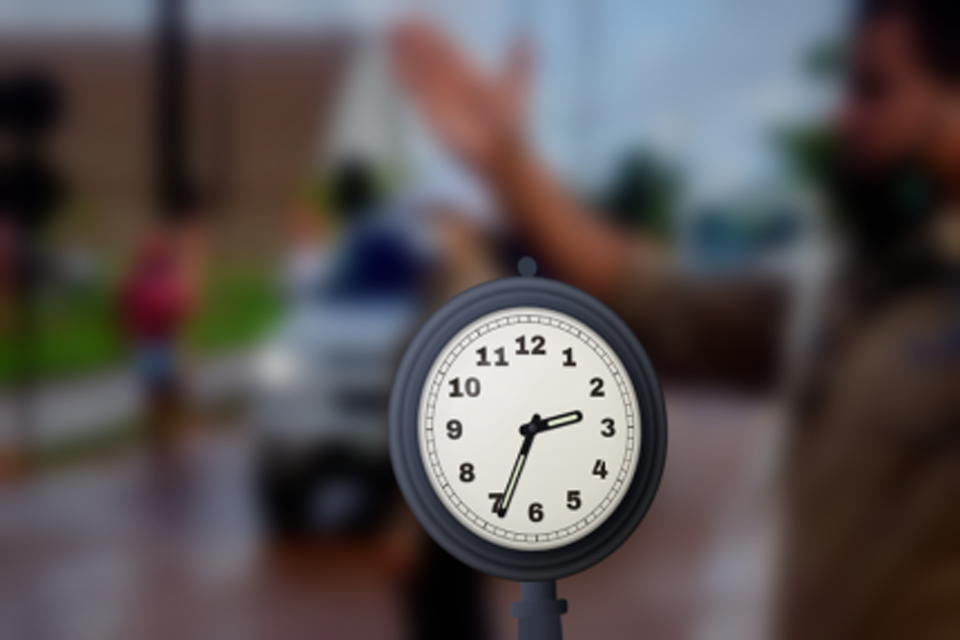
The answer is 2.34
